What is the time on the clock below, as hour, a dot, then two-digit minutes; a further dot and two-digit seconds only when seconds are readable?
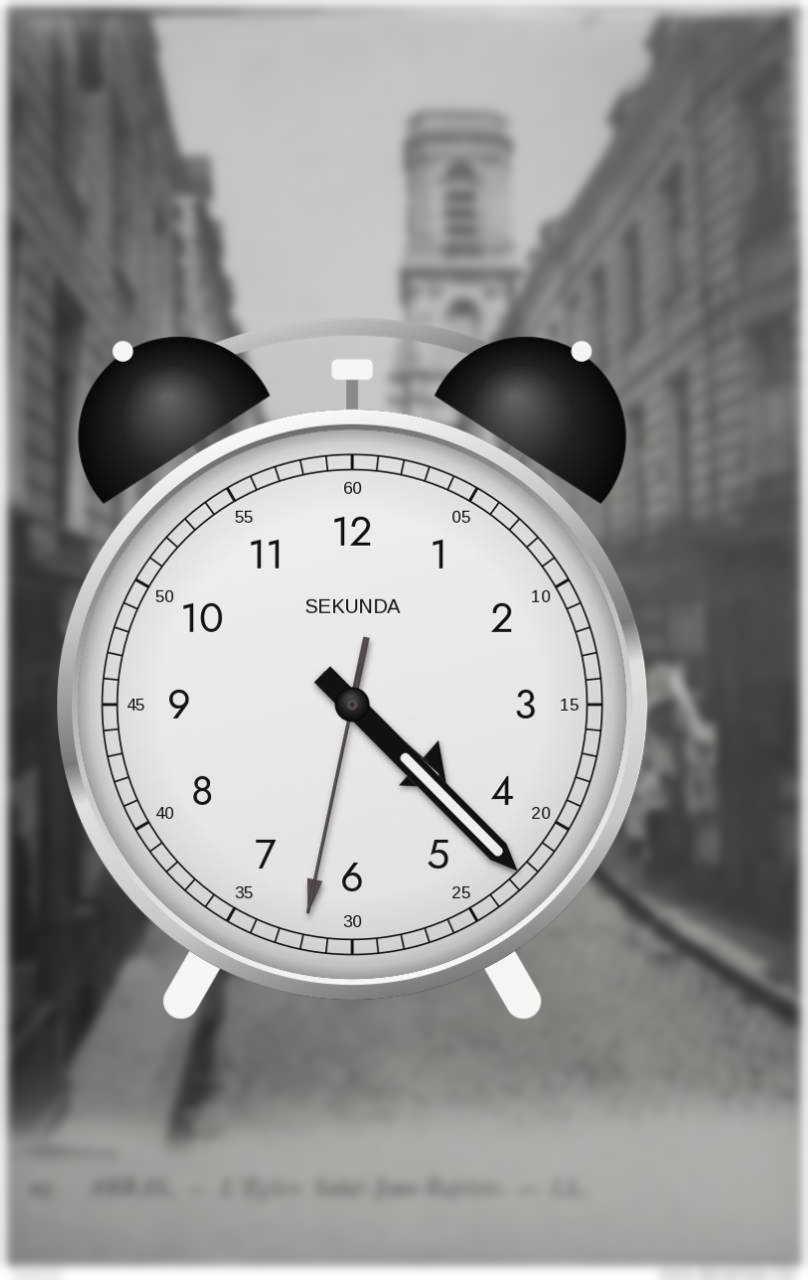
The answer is 4.22.32
